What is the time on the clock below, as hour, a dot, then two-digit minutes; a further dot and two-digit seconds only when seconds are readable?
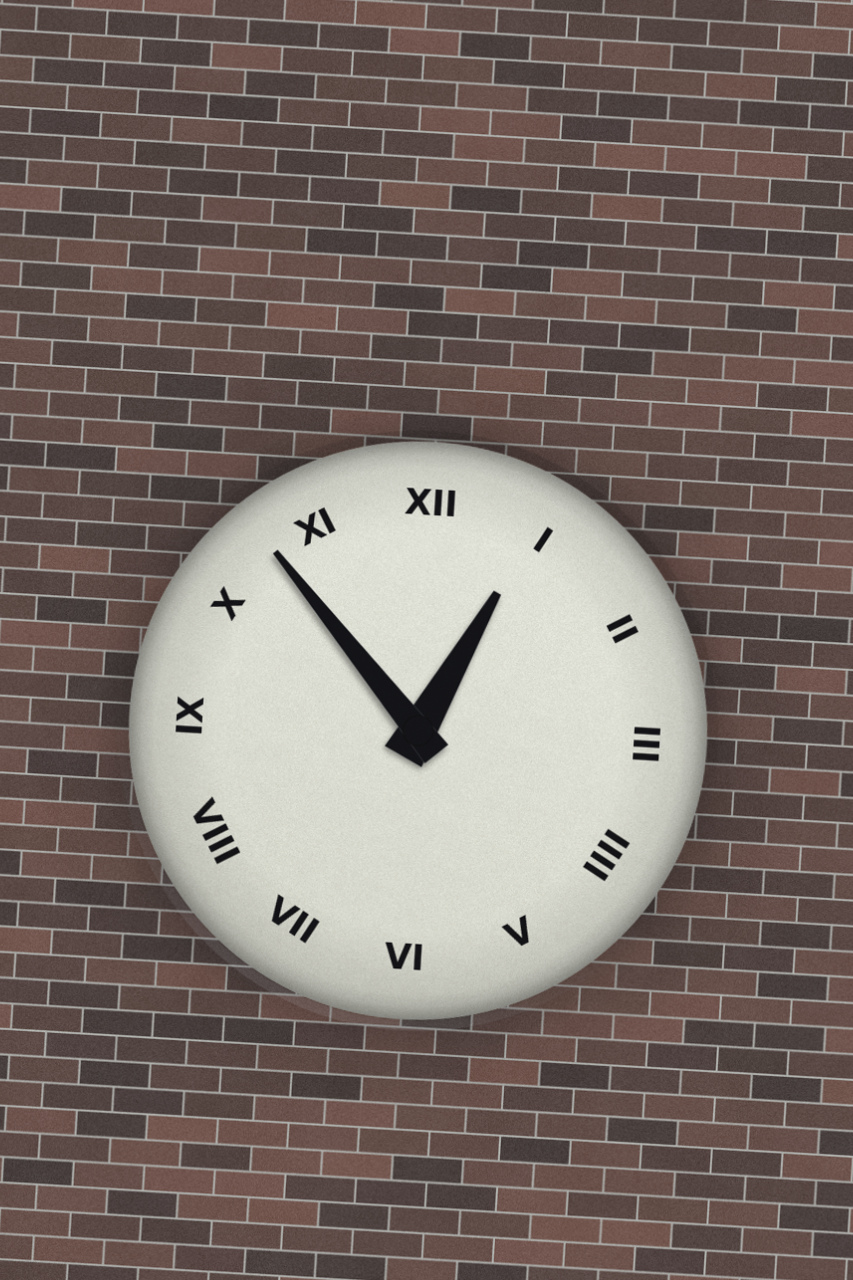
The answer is 12.53
